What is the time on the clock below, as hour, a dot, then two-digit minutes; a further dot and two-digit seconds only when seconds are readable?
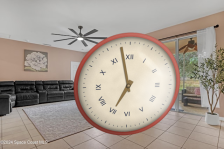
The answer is 6.58
